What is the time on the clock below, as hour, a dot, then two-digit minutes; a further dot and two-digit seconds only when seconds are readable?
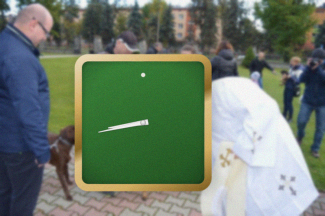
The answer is 8.43
